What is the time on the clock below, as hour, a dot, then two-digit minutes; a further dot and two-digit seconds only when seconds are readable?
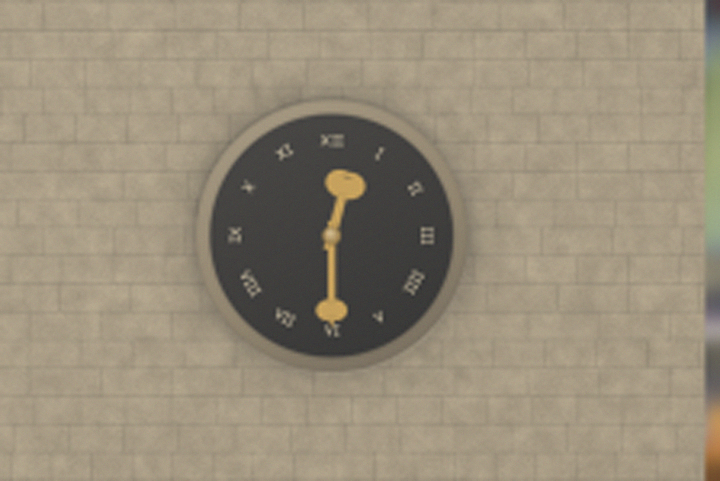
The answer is 12.30
